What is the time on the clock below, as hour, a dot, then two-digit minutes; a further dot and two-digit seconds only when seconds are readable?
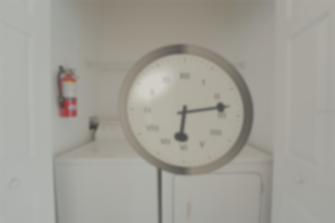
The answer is 6.13
